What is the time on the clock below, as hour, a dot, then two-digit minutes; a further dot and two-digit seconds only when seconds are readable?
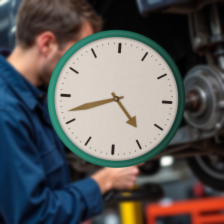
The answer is 4.42
